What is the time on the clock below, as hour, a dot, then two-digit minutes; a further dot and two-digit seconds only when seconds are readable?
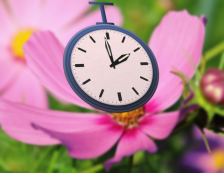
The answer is 1.59
